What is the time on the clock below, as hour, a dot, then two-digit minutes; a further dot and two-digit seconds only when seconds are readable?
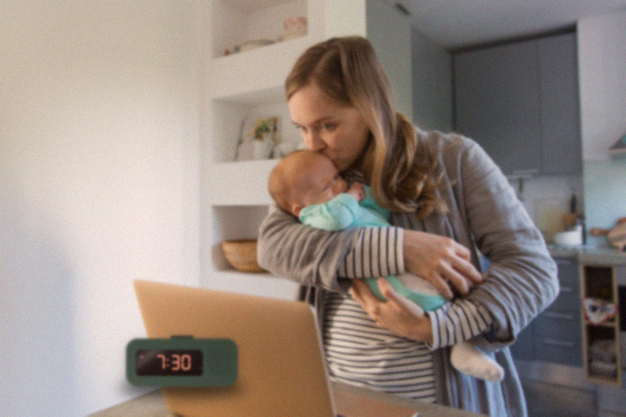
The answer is 7.30
